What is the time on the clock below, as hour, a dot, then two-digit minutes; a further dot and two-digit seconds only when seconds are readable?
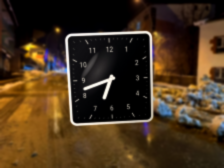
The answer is 6.42
